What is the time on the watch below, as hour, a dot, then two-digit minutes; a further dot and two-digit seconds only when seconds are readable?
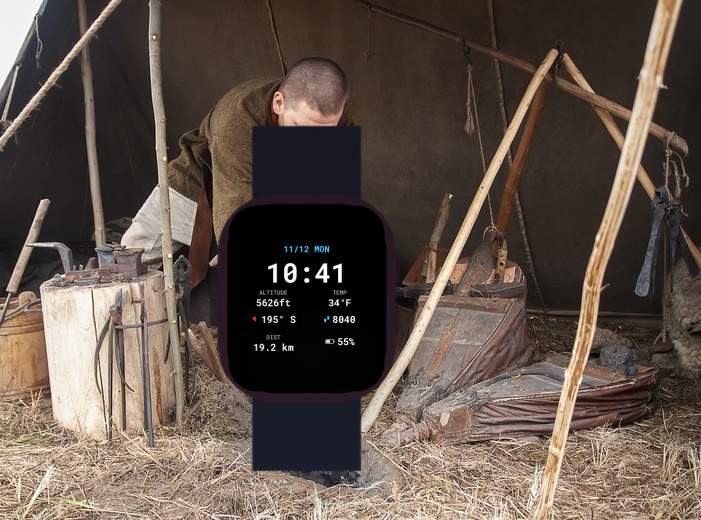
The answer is 10.41
